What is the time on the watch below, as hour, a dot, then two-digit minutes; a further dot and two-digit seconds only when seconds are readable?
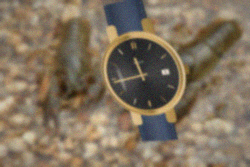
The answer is 11.44
